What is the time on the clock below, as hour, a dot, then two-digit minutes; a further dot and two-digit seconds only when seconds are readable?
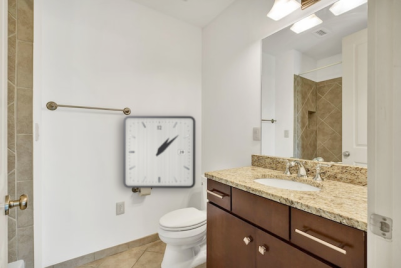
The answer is 1.08
